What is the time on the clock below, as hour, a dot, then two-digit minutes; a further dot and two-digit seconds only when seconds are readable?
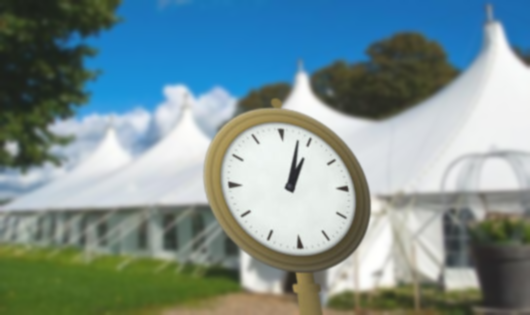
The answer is 1.03
